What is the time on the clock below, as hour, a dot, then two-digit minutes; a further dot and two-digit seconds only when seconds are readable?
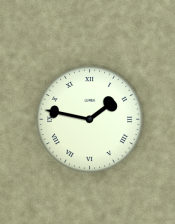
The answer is 1.47
